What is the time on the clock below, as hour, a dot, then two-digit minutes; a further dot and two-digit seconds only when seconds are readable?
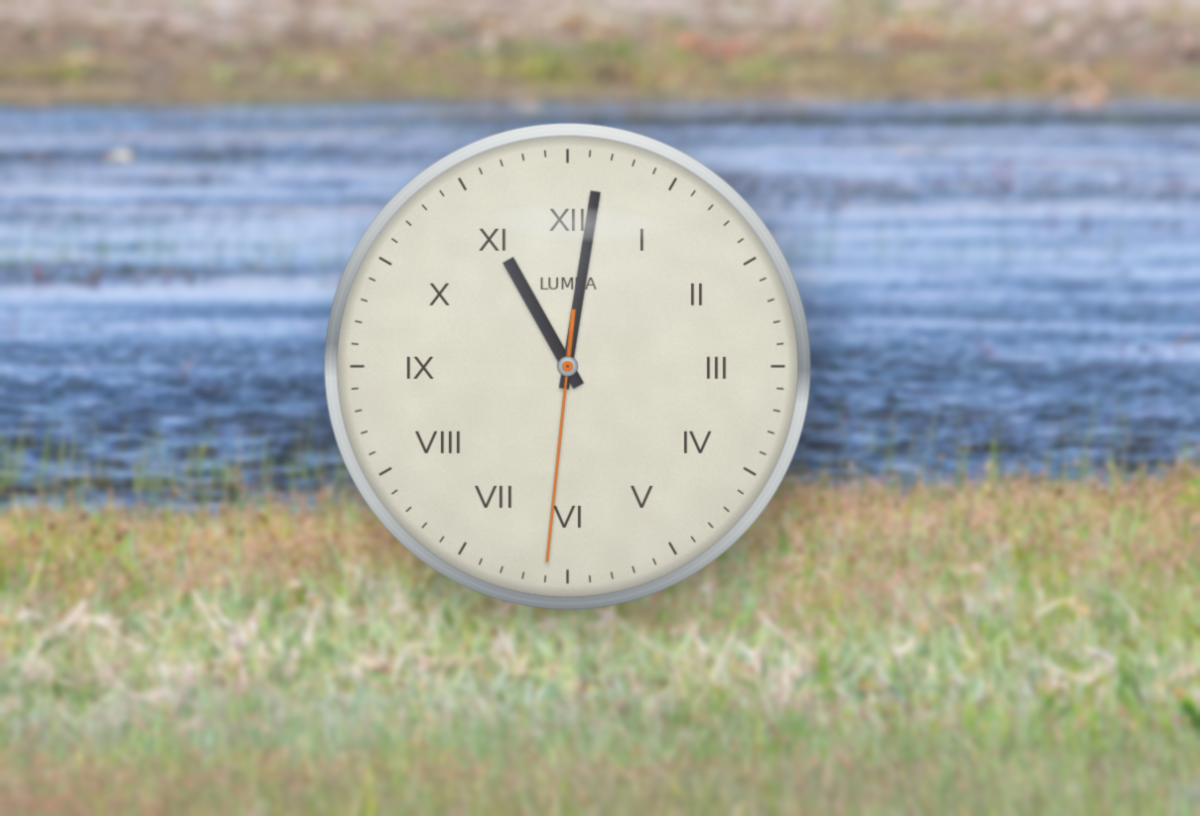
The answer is 11.01.31
